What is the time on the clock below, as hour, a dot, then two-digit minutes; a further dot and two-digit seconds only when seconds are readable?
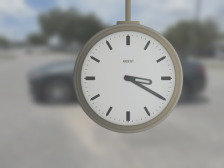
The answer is 3.20
